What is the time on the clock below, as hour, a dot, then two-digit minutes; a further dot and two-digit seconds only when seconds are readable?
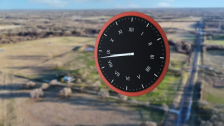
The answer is 8.43
